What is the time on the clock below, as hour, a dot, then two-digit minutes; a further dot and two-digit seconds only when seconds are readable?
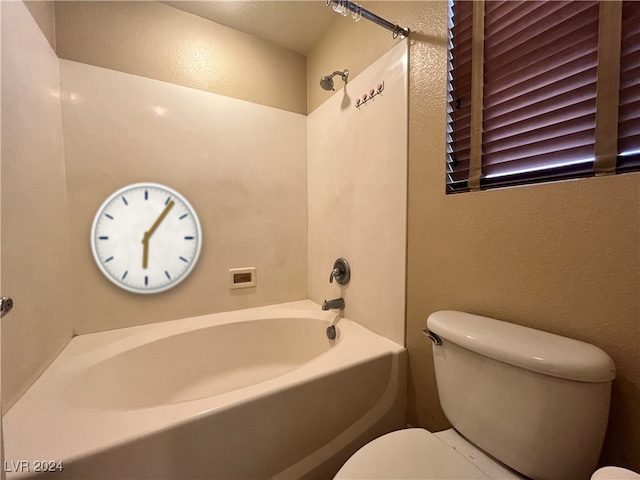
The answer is 6.06
